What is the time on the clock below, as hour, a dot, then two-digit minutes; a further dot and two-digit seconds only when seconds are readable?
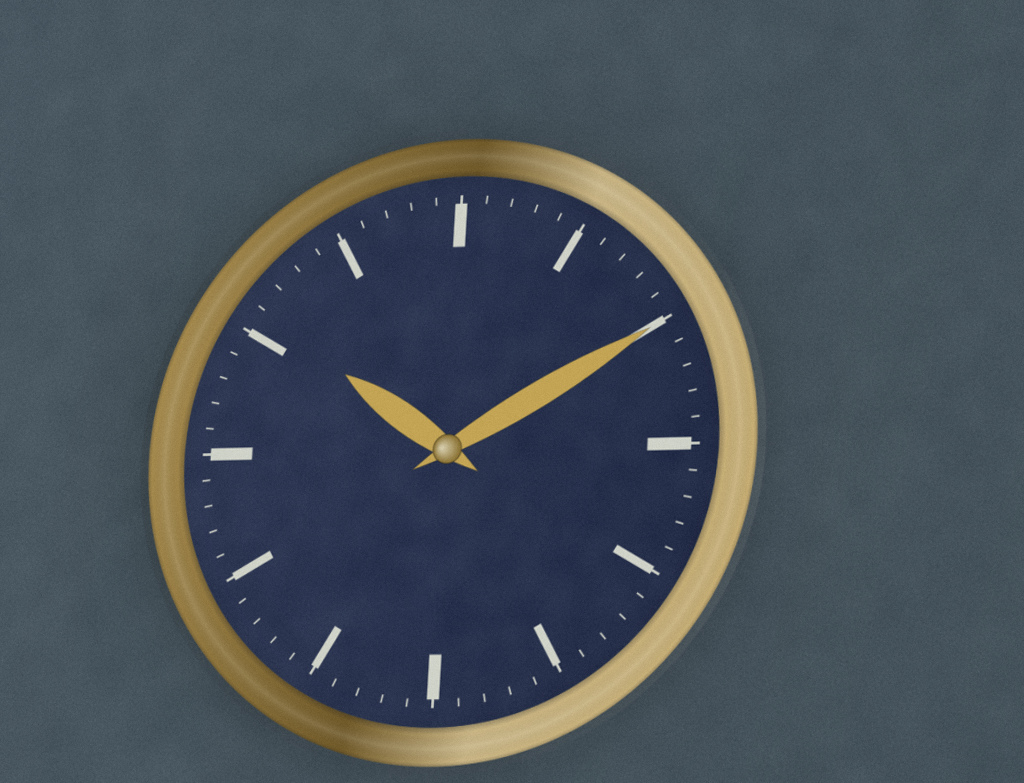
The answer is 10.10
